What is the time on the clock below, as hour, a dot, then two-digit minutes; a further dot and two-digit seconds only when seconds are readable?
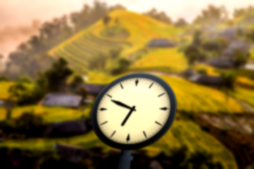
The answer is 6.49
